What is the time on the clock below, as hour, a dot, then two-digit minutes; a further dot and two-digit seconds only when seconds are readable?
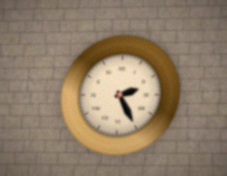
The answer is 2.25
